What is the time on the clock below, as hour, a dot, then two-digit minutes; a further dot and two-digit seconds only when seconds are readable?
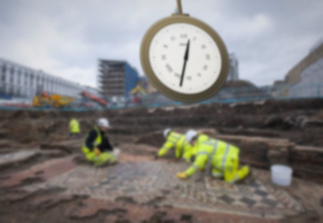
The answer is 12.33
